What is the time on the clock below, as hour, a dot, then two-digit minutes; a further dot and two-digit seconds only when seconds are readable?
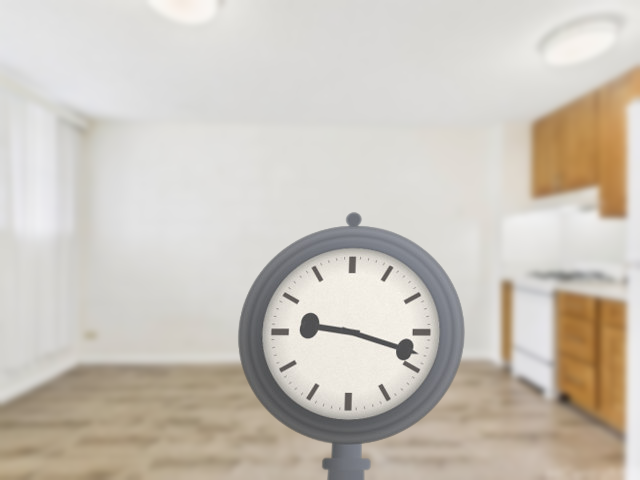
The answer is 9.18
